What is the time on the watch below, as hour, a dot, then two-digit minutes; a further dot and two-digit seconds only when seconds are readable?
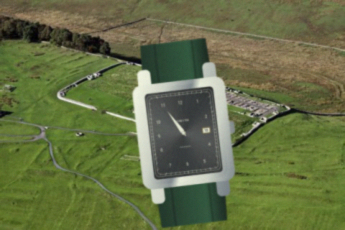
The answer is 10.55
